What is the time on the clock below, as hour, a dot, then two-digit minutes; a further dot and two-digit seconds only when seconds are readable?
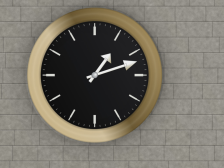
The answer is 1.12
